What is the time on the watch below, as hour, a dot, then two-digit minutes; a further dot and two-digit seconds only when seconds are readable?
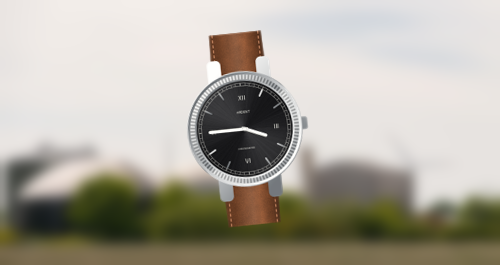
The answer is 3.45
